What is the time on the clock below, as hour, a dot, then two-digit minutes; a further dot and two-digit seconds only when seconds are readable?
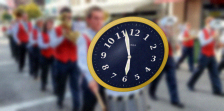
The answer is 5.57
